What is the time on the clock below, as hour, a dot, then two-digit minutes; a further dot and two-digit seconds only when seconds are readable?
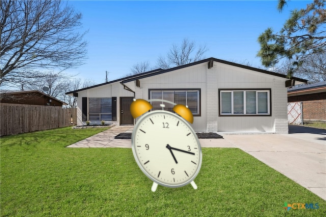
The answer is 5.17
